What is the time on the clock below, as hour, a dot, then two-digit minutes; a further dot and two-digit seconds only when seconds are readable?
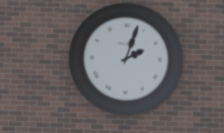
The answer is 2.03
